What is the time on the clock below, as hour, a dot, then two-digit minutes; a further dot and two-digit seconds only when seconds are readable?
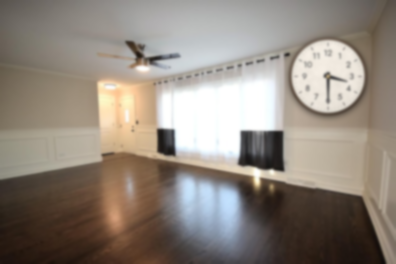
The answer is 3.30
